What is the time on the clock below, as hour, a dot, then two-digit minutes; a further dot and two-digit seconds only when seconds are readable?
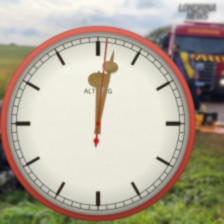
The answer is 12.02.01
